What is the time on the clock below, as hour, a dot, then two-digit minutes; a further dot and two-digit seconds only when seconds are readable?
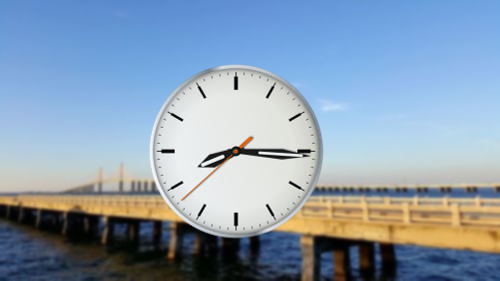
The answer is 8.15.38
